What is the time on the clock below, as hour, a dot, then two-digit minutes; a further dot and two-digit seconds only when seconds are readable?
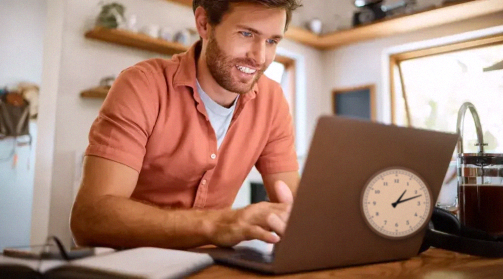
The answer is 1.12
